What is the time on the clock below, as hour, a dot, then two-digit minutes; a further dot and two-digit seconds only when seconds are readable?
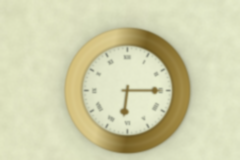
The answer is 6.15
